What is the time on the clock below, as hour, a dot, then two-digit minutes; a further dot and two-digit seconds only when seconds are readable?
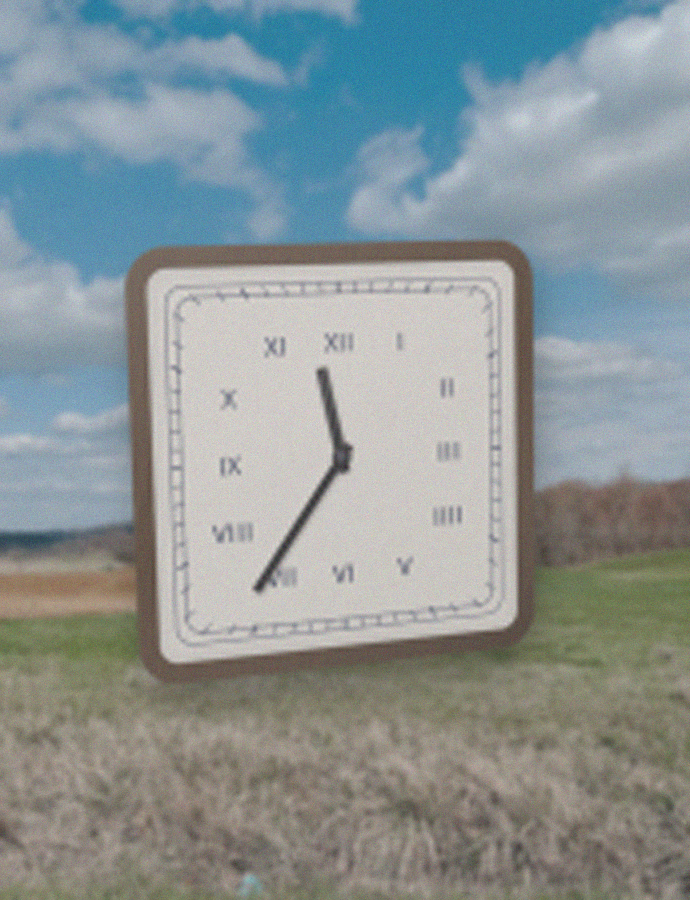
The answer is 11.36
